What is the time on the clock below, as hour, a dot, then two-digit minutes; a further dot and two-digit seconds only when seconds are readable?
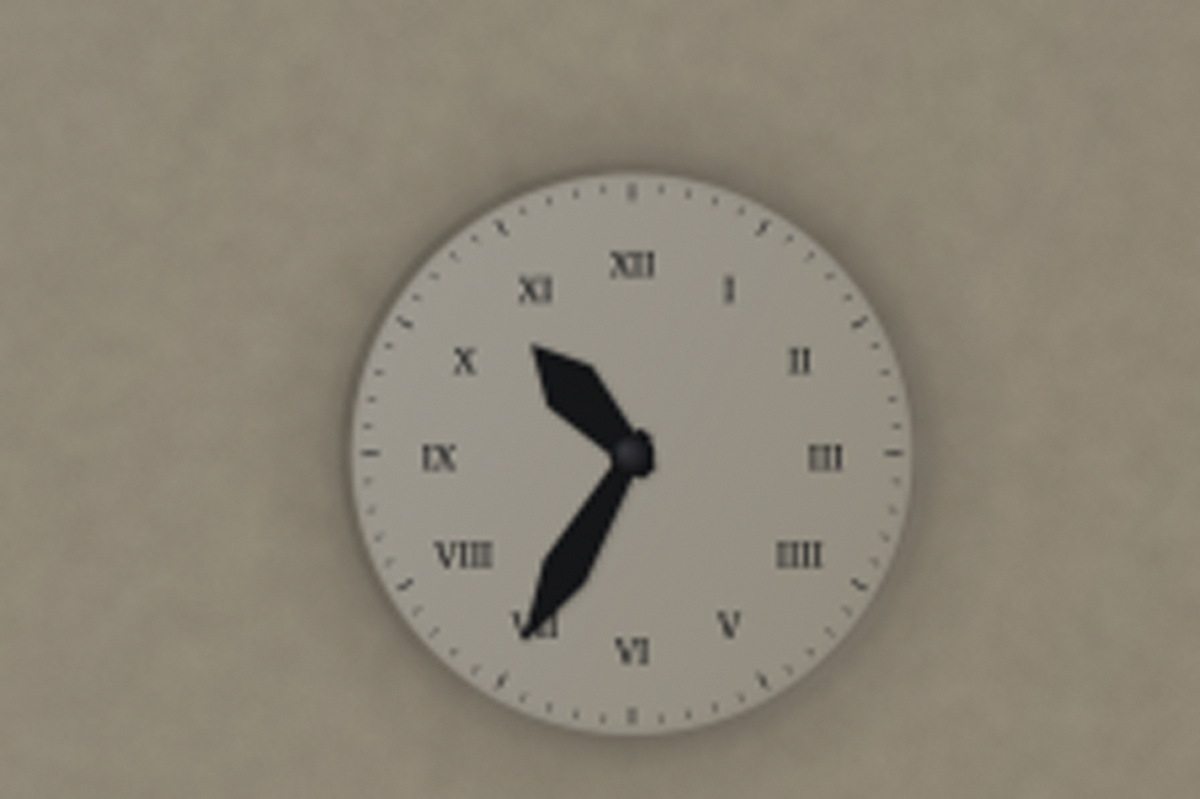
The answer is 10.35
